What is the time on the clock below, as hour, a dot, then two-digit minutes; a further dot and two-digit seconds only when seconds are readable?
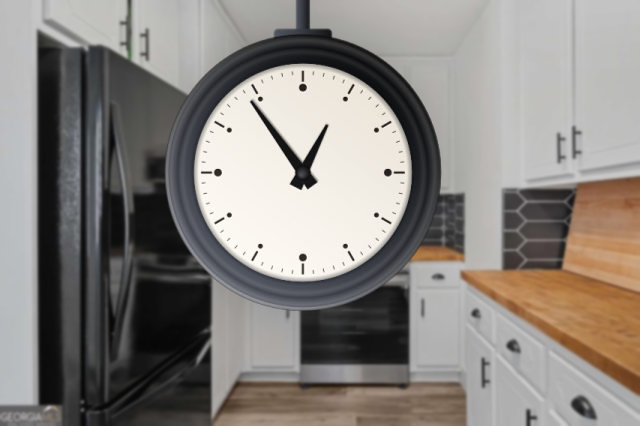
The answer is 12.54
